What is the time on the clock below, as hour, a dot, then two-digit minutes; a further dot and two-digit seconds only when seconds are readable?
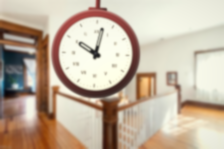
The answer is 10.02
